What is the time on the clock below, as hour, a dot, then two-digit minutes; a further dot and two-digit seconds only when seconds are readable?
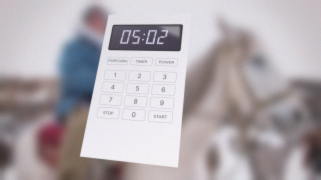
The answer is 5.02
